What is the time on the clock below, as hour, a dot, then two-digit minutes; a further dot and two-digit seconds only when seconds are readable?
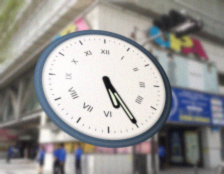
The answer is 5.25
